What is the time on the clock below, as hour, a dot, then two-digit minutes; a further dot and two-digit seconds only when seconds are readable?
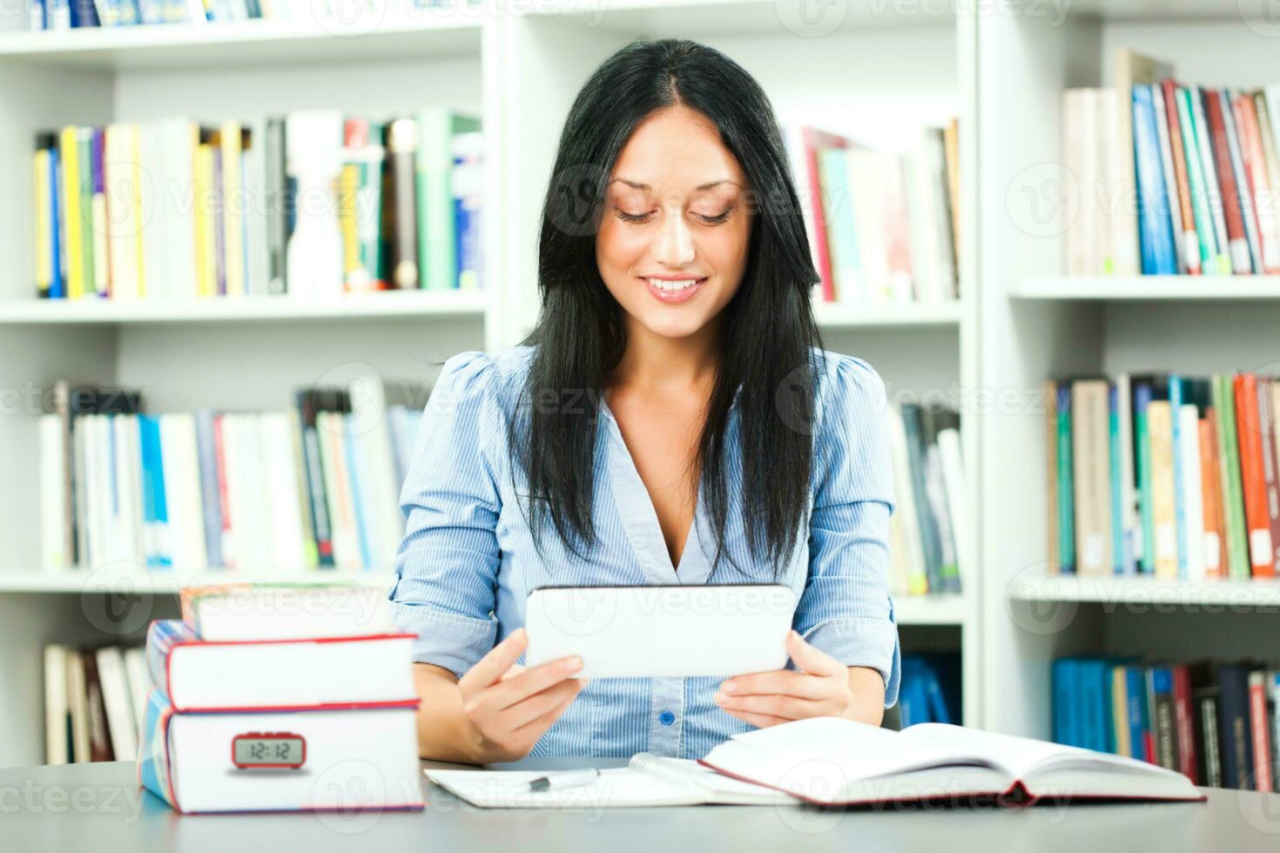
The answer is 12.12
